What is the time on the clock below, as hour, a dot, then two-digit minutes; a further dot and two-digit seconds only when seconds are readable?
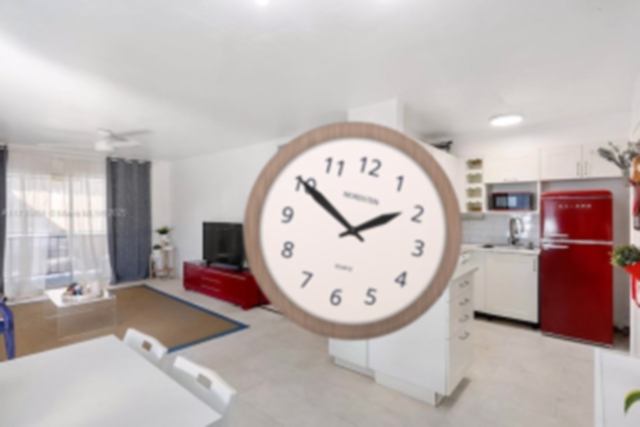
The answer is 1.50
